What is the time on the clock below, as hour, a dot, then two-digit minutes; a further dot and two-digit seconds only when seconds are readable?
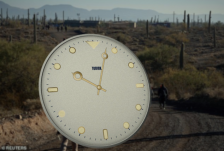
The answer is 10.03
